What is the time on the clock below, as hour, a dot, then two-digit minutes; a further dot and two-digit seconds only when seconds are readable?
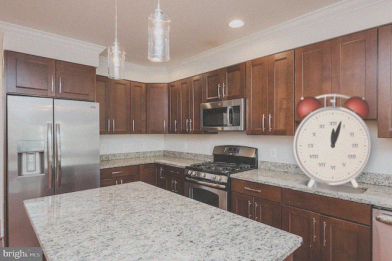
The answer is 12.03
